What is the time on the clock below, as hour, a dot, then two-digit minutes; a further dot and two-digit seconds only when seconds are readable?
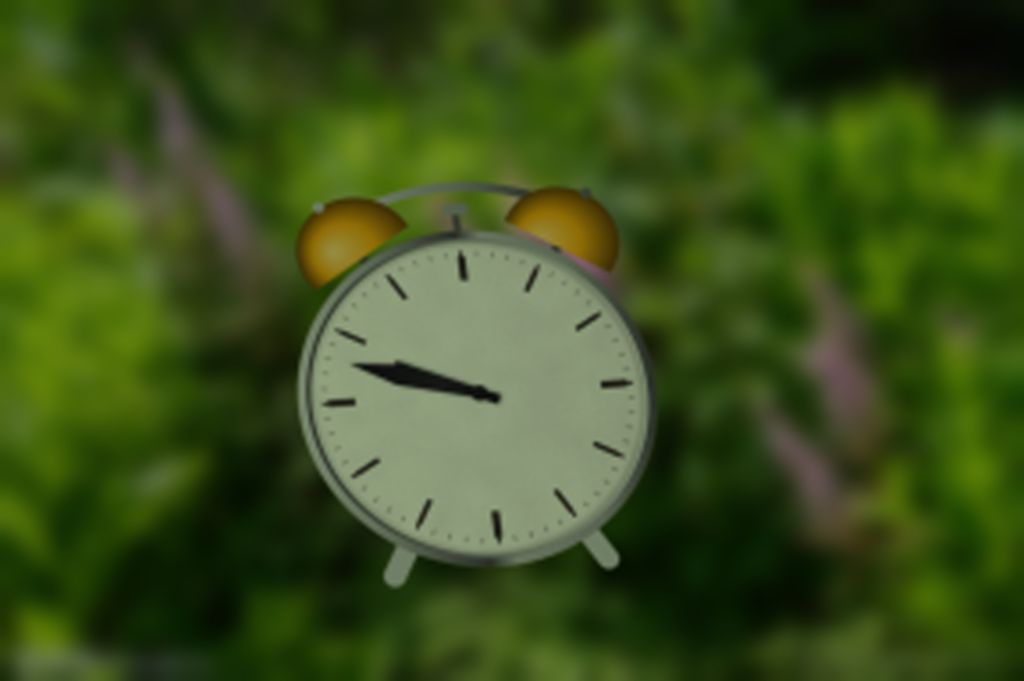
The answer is 9.48
